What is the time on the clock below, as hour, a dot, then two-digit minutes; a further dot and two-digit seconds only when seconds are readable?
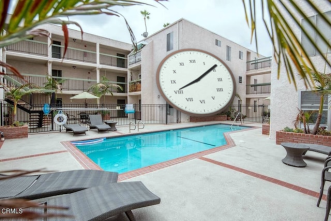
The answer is 8.09
